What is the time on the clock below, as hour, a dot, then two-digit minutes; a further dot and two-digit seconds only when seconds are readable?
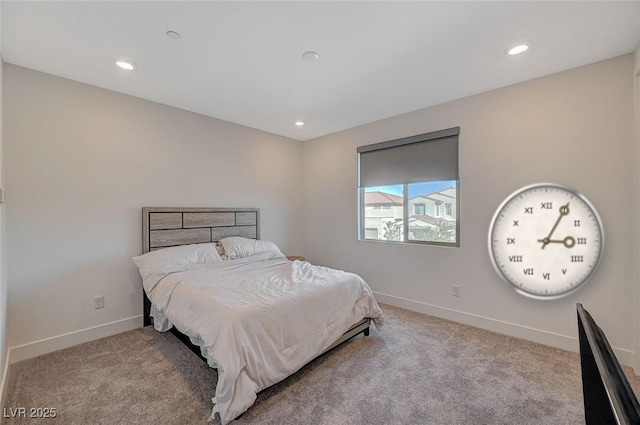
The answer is 3.05
